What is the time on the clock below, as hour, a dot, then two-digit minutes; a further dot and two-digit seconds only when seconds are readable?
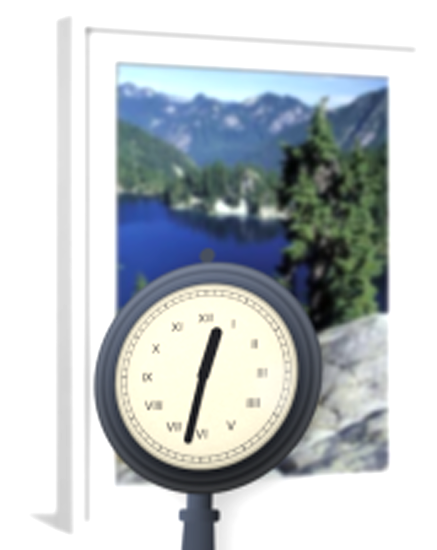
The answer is 12.32
